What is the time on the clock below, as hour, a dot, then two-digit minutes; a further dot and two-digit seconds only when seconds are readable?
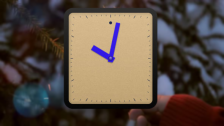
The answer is 10.02
